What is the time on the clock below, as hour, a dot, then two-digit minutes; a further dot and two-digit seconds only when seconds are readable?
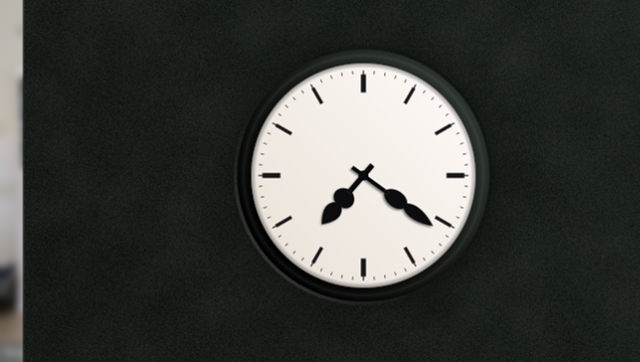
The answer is 7.21
